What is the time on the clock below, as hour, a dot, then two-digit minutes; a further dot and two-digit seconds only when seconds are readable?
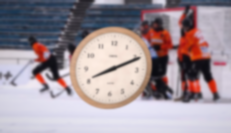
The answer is 8.11
